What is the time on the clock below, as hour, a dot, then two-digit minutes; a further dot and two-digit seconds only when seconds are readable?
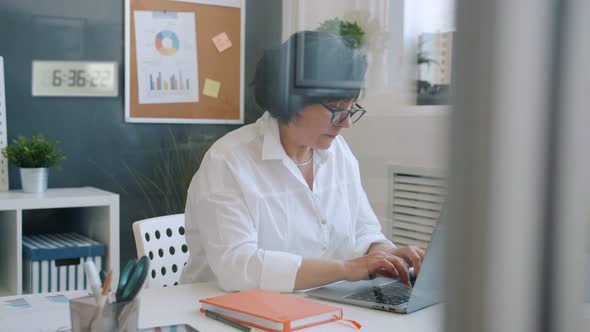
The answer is 6.36.22
